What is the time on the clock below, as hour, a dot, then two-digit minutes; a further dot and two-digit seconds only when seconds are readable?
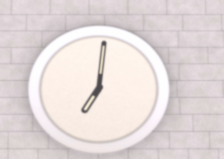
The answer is 7.01
